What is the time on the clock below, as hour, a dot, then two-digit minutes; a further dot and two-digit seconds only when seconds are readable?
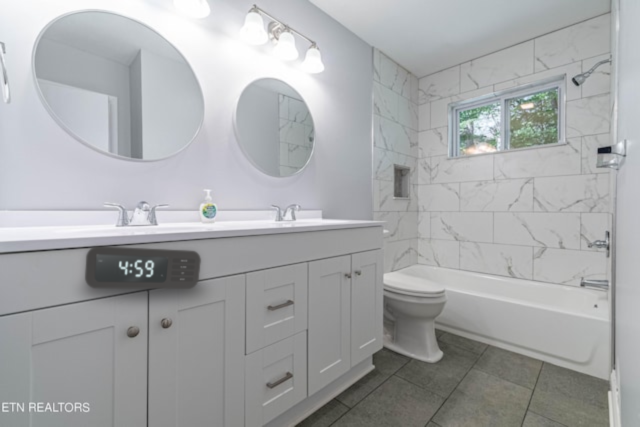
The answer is 4.59
